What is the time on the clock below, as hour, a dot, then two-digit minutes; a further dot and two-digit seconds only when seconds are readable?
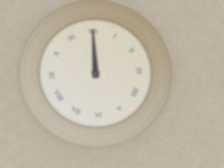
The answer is 12.00
